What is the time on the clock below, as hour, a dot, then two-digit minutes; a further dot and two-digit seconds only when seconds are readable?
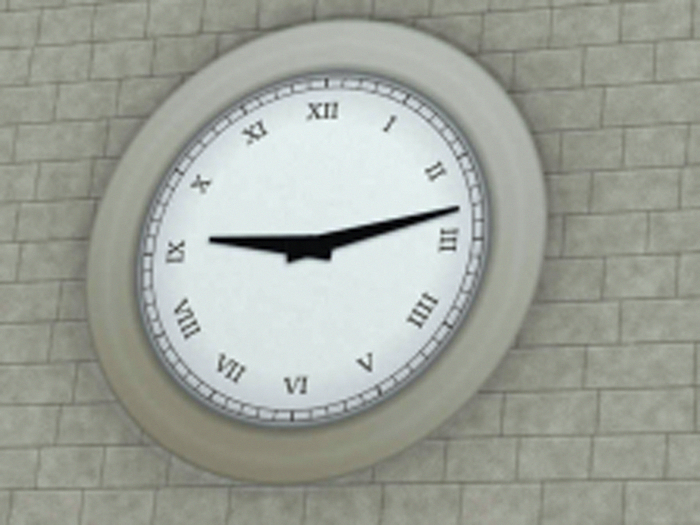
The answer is 9.13
